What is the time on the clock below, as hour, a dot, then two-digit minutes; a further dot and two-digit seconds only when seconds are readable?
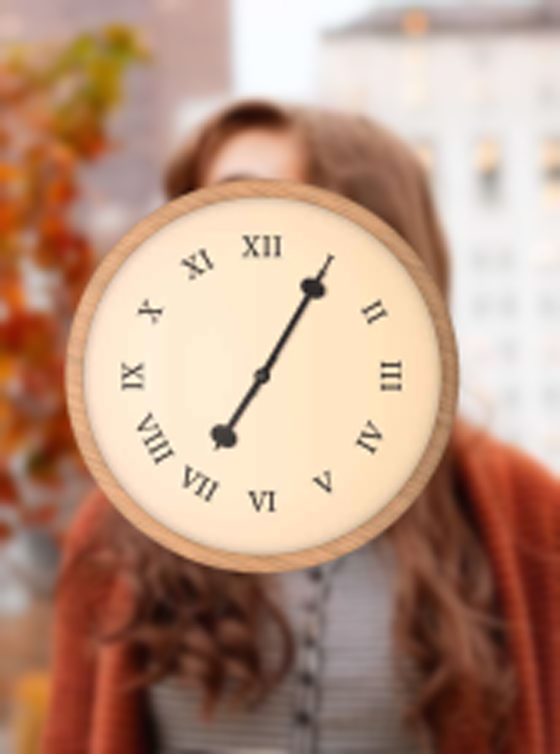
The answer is 7.05
